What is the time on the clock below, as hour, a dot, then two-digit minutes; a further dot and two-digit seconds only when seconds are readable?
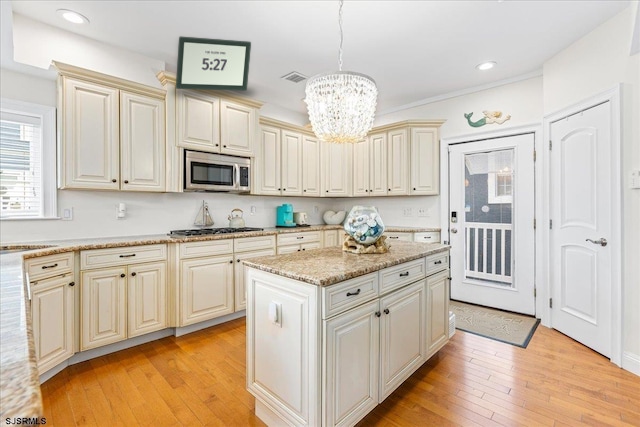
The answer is 5.27
